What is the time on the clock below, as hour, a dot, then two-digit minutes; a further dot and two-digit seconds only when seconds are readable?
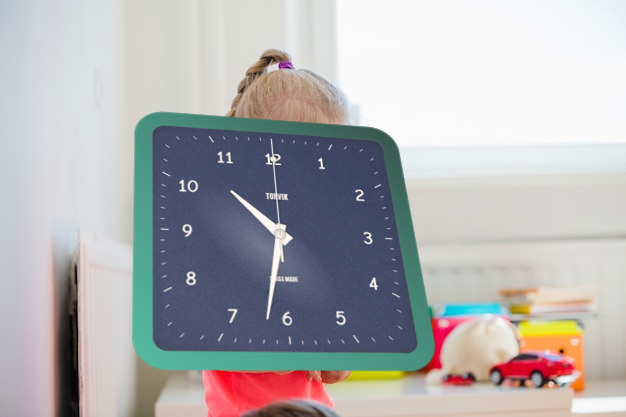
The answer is 10.32.00
